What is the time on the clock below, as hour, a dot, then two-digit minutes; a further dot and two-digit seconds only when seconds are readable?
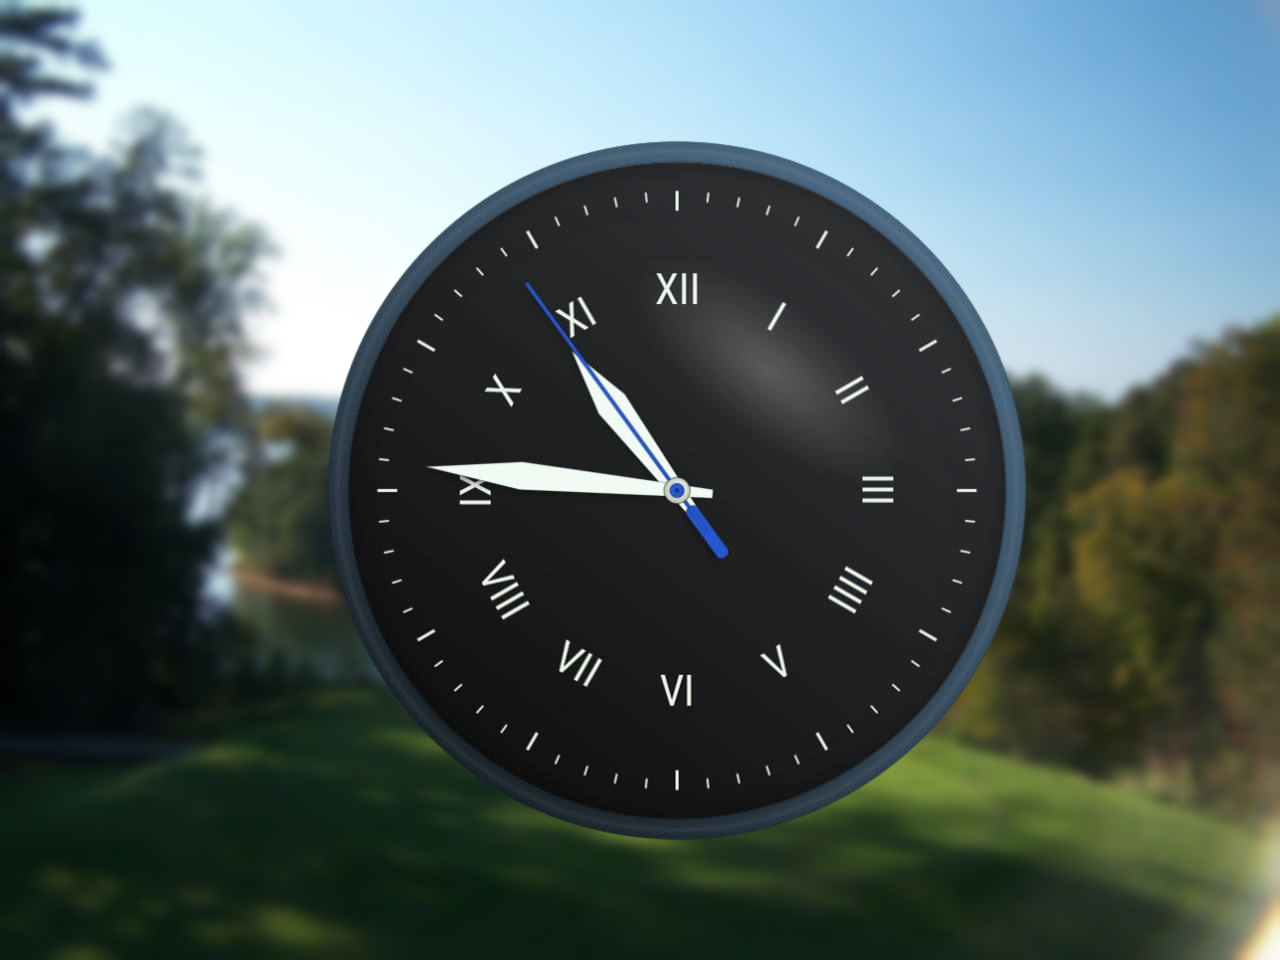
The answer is 10.45.54
